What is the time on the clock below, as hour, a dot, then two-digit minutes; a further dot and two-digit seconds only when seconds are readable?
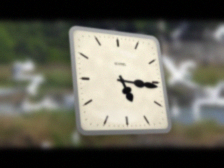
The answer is 5.16
